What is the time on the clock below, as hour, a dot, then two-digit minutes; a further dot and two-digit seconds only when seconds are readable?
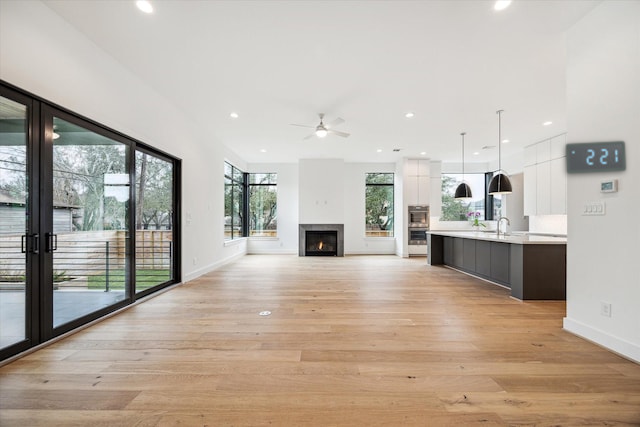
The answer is 2.21
